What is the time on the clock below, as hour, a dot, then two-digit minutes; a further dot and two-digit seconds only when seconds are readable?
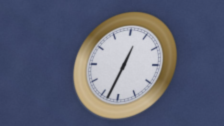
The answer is 12.33
